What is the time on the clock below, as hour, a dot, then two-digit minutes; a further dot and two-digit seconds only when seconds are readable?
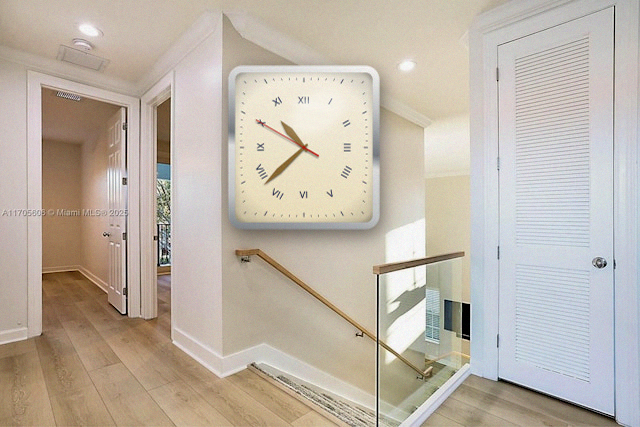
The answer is 10.37.50
